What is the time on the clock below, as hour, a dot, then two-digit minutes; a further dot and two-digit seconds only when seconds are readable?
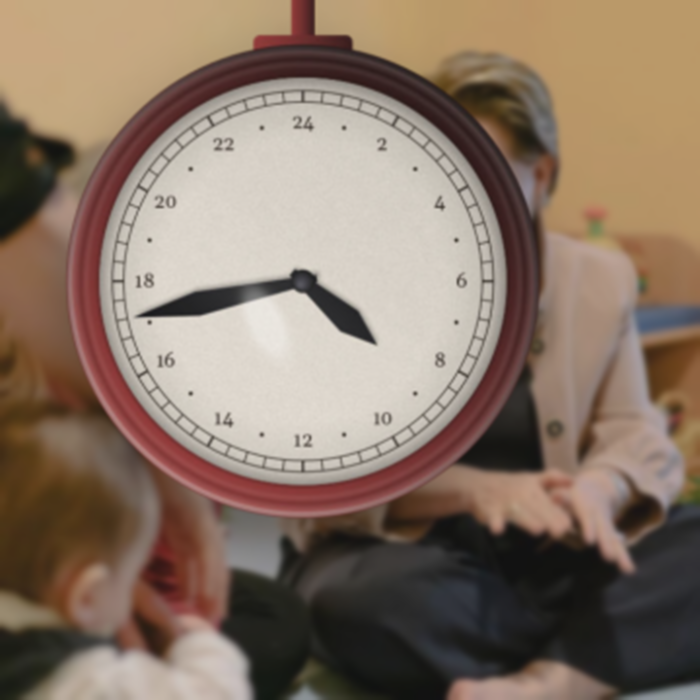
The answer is 8.43
